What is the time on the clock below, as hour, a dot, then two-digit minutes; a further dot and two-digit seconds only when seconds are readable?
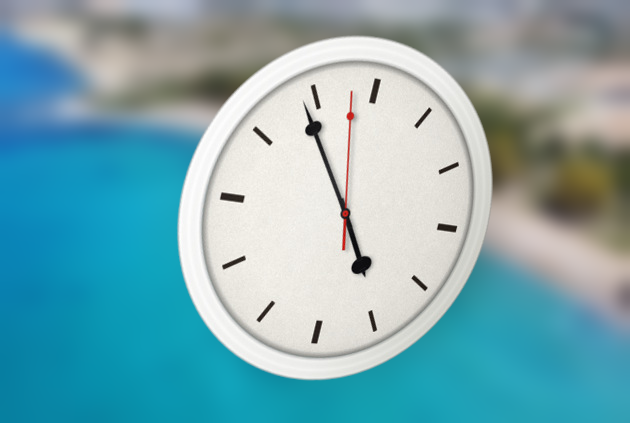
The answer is 4.53.58
